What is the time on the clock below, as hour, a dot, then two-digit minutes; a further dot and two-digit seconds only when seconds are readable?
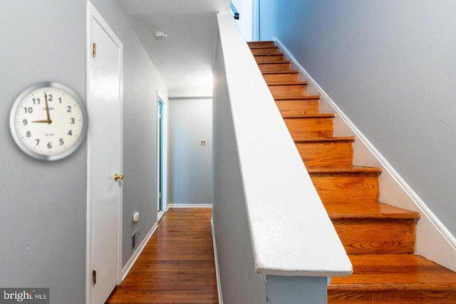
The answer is 8.59
